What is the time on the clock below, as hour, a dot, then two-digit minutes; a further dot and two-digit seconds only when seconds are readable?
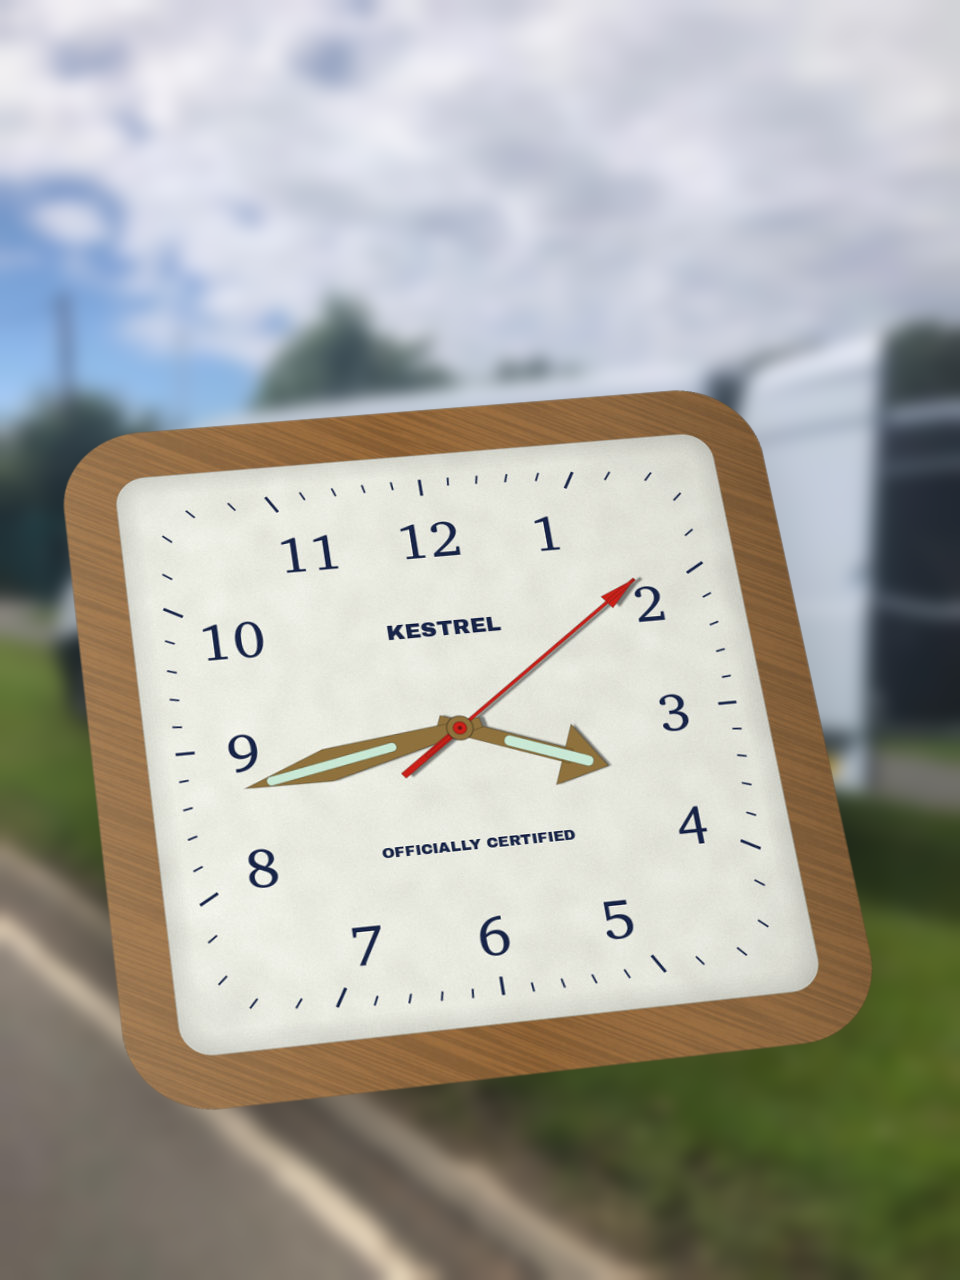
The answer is 3.43.09
